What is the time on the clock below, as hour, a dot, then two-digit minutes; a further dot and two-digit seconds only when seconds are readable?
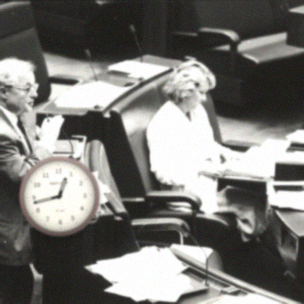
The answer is 12.43
